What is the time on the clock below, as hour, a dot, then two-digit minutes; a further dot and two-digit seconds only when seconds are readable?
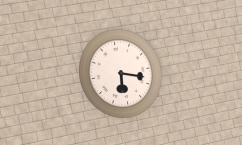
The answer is 6.18
